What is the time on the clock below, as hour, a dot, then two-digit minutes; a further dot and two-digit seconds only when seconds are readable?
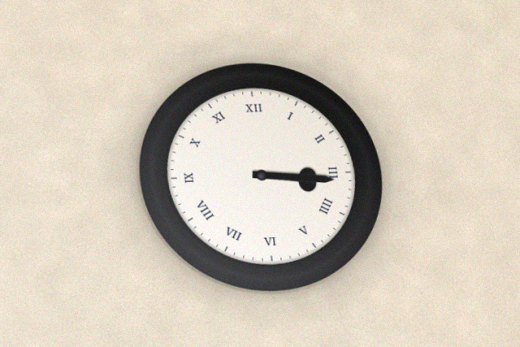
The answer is 3.16
